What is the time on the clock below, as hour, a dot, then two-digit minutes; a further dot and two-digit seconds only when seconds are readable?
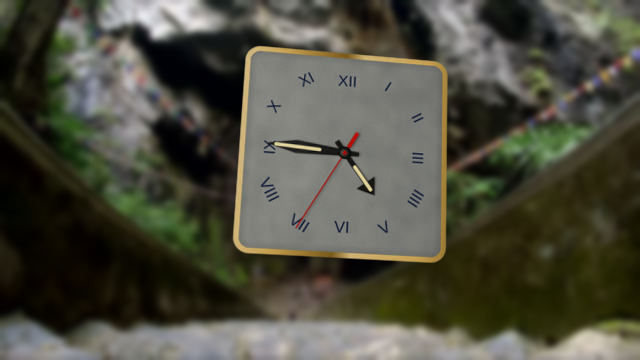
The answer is 4.45.35
